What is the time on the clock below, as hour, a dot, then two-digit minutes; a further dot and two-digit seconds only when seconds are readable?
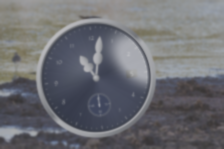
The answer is 11.02
